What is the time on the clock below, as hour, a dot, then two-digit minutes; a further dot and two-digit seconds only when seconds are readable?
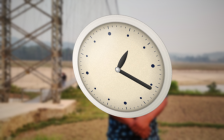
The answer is 1.21
